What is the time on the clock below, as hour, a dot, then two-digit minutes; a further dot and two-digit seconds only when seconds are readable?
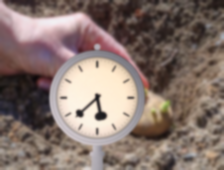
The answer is 5.38
